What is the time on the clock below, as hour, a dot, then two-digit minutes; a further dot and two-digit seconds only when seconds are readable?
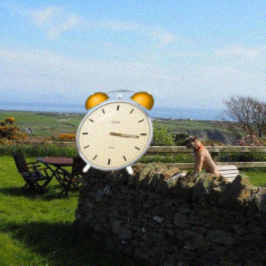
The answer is 3.16
